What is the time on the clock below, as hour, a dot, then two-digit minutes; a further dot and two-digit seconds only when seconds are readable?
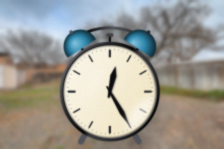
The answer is 12.25
